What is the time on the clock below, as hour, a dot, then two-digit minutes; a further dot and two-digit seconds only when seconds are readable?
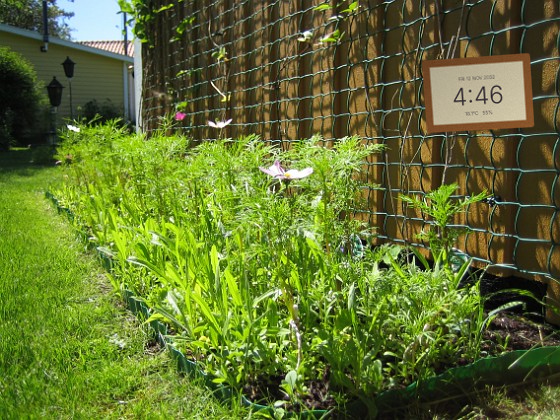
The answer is 4.46
